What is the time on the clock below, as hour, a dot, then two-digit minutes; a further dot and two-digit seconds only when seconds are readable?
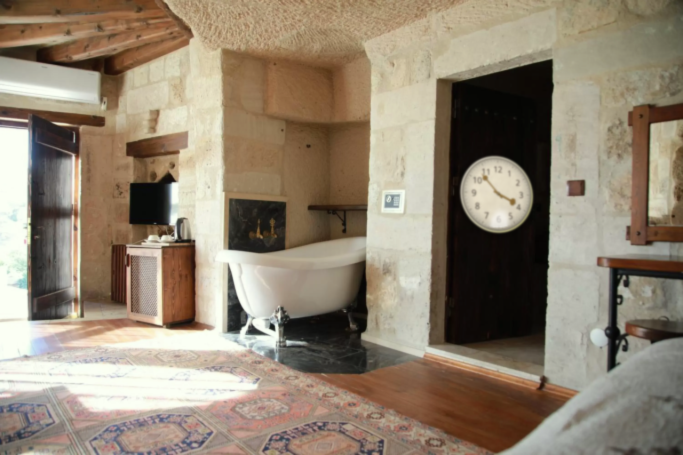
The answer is 3.53
